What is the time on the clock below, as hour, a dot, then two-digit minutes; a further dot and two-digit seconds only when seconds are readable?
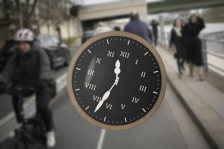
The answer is 11.33
